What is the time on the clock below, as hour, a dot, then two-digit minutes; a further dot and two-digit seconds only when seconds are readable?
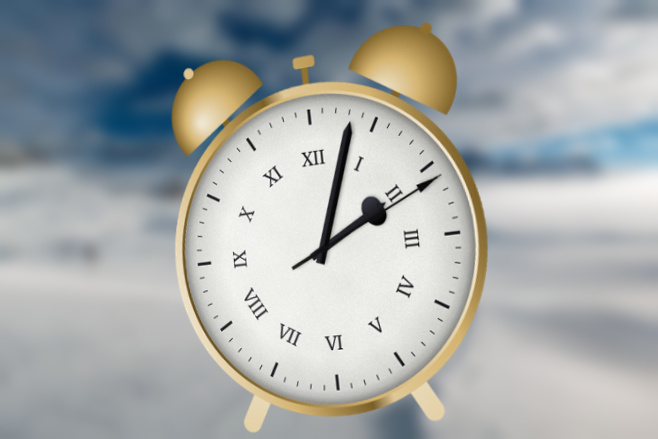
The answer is 2.03.11
